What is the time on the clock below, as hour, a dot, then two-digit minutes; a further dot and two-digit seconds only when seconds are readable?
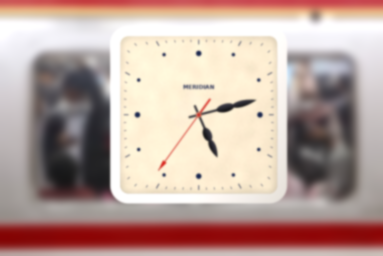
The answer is 5.12.36
